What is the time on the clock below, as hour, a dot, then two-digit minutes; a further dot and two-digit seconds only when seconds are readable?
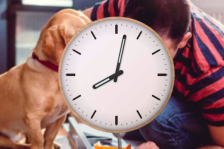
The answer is 8.02
